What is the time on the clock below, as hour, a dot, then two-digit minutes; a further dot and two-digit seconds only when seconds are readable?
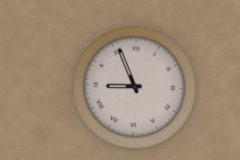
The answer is 8.56
